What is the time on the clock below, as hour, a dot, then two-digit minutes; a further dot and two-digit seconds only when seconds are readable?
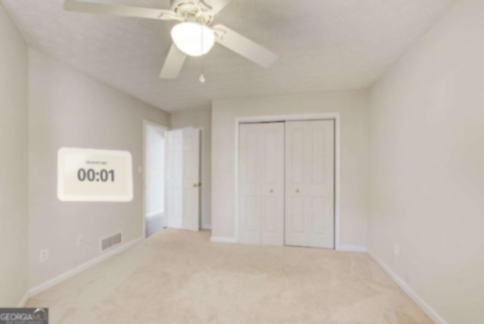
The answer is 0.01
